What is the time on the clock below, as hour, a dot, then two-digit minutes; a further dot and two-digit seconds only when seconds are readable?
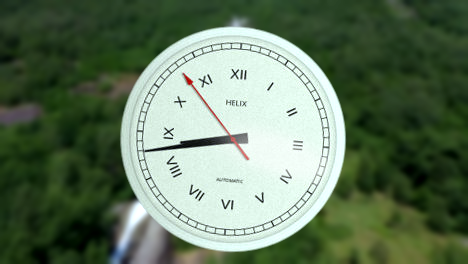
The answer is 8.42.53
